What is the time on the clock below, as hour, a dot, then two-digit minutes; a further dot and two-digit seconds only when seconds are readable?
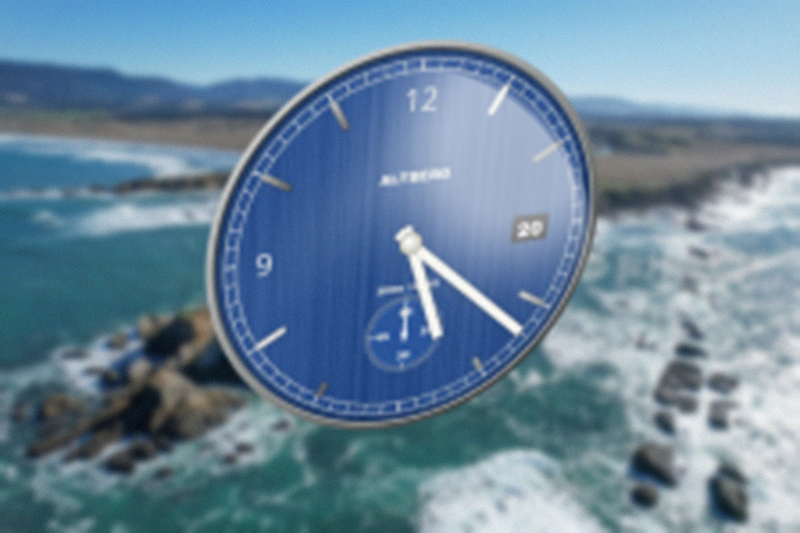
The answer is 5.22
